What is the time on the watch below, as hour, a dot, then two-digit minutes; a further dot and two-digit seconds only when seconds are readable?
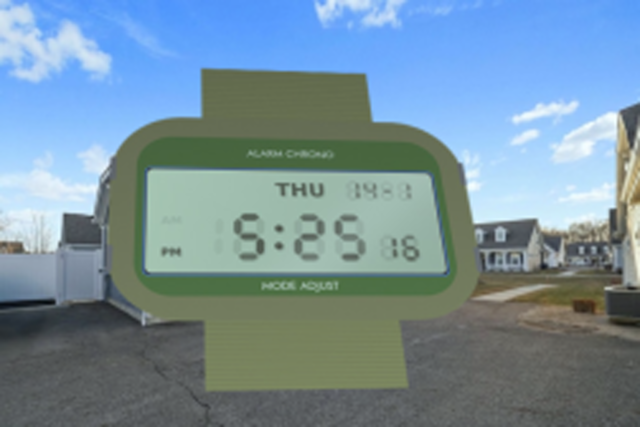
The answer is 5.25.16
